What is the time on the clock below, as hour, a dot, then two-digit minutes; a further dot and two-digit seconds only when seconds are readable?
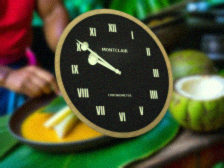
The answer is 9.51
